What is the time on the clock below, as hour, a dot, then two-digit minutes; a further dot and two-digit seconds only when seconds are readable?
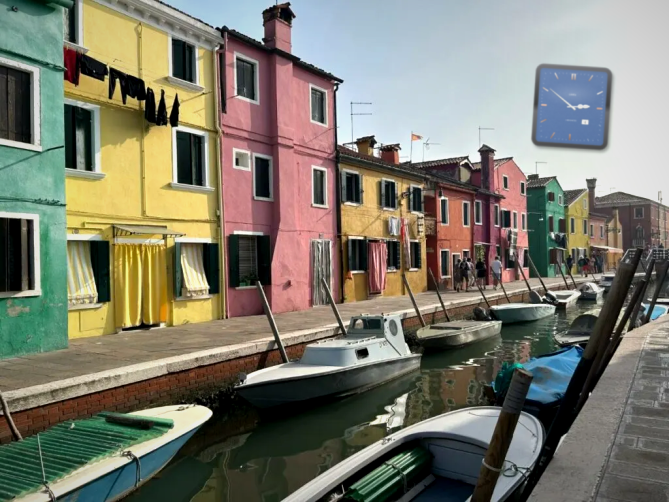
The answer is 2.51
